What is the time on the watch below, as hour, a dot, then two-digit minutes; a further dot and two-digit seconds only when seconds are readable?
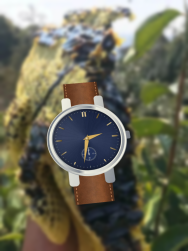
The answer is 2.32
